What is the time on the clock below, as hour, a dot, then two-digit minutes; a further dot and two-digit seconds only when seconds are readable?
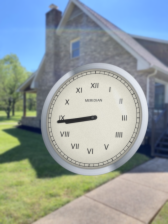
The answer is 8.44
